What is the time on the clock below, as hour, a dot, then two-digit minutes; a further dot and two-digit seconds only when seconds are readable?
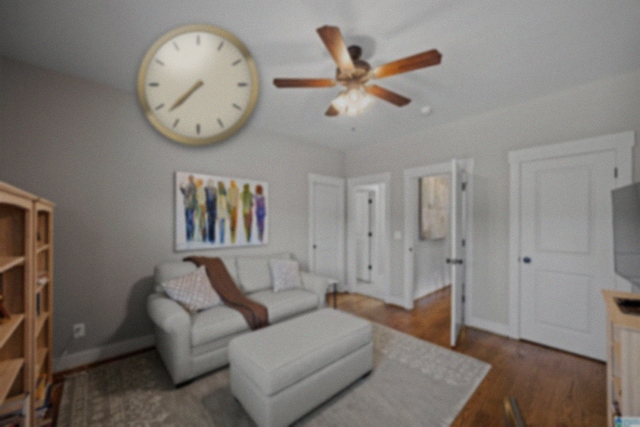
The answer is 7.38
